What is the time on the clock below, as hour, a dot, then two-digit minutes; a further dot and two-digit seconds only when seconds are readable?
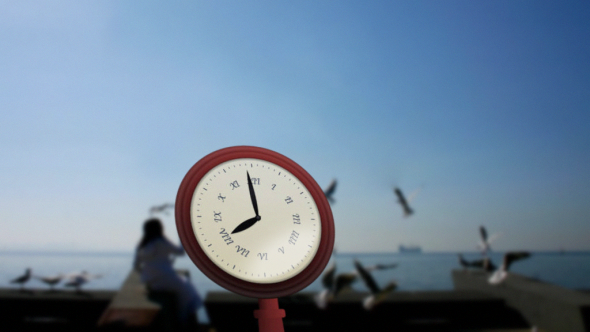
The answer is 7.59
